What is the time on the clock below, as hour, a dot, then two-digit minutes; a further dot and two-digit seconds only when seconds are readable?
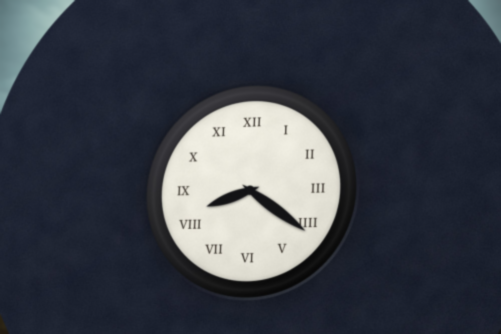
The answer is 8.21
